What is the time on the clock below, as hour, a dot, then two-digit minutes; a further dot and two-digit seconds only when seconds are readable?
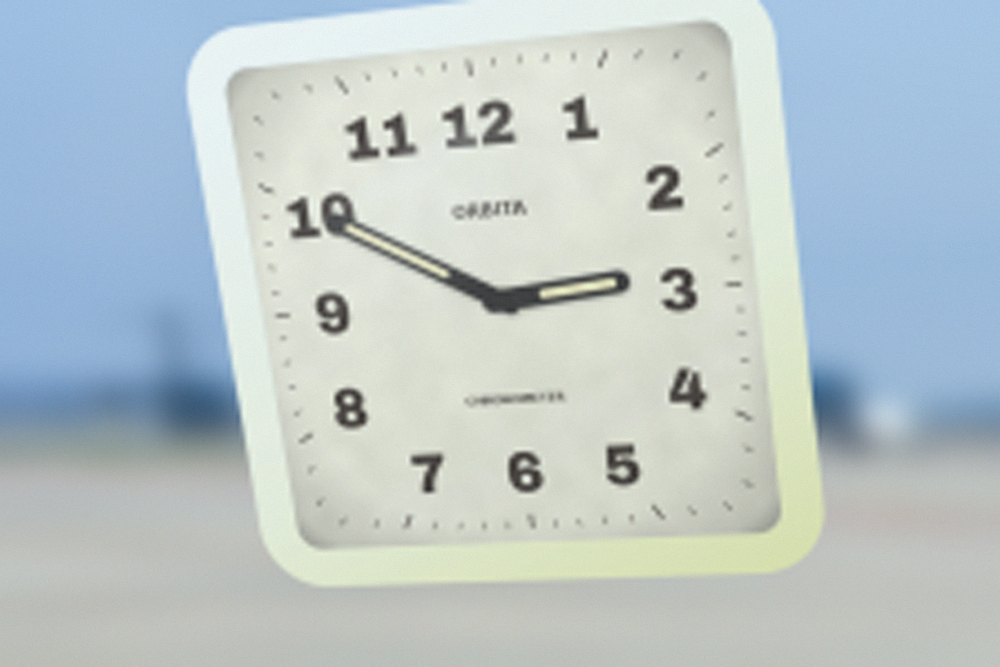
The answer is 2.50
